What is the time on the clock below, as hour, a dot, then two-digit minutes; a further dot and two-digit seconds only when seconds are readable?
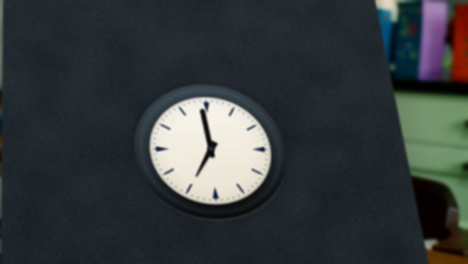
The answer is 6.59
